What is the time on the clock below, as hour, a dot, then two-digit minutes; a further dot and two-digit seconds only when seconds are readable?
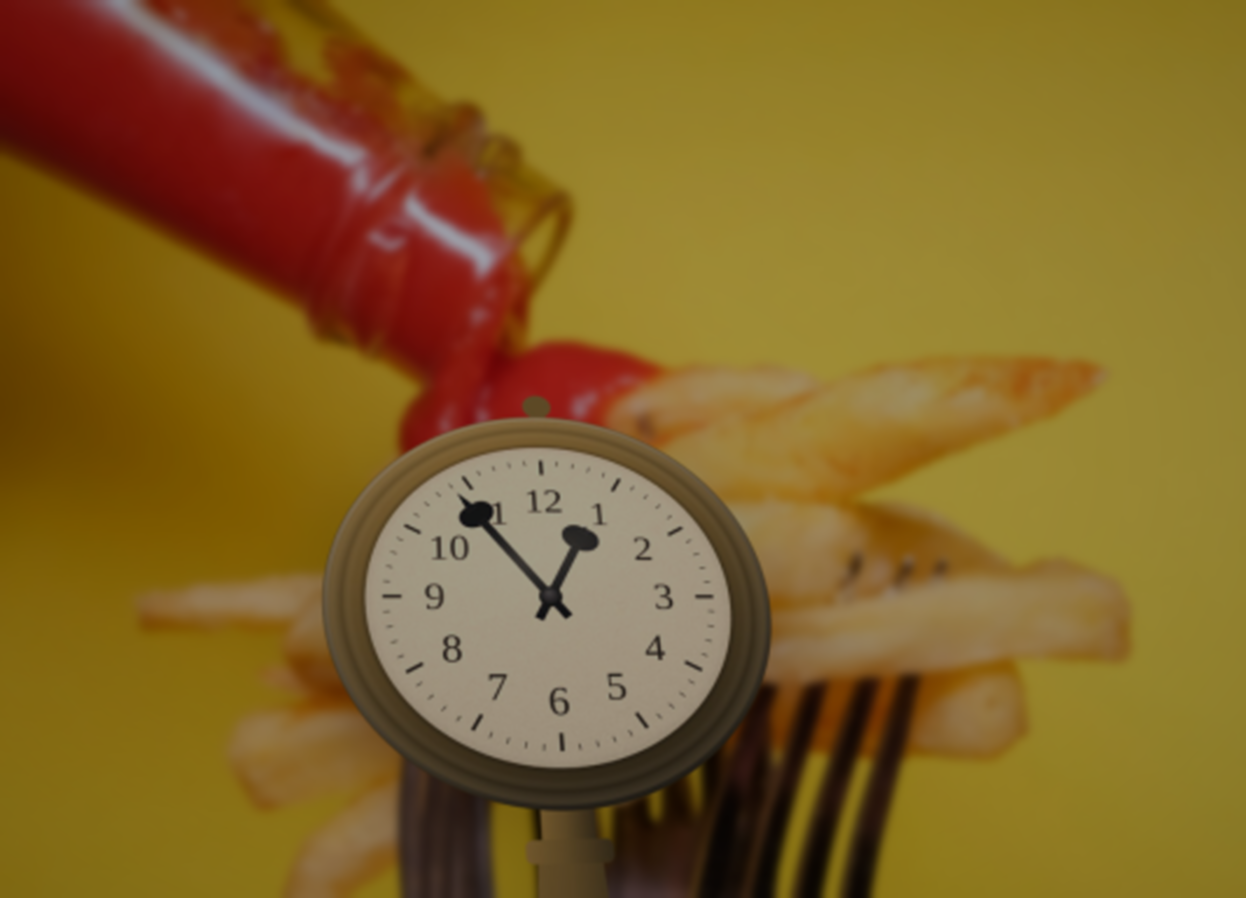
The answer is 12.54
